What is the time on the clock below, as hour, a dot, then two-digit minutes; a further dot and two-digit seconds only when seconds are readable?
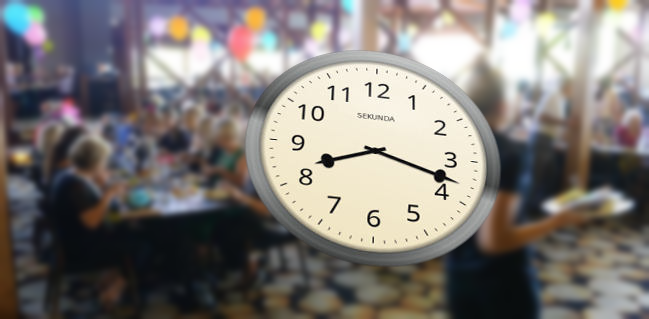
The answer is 8.18
